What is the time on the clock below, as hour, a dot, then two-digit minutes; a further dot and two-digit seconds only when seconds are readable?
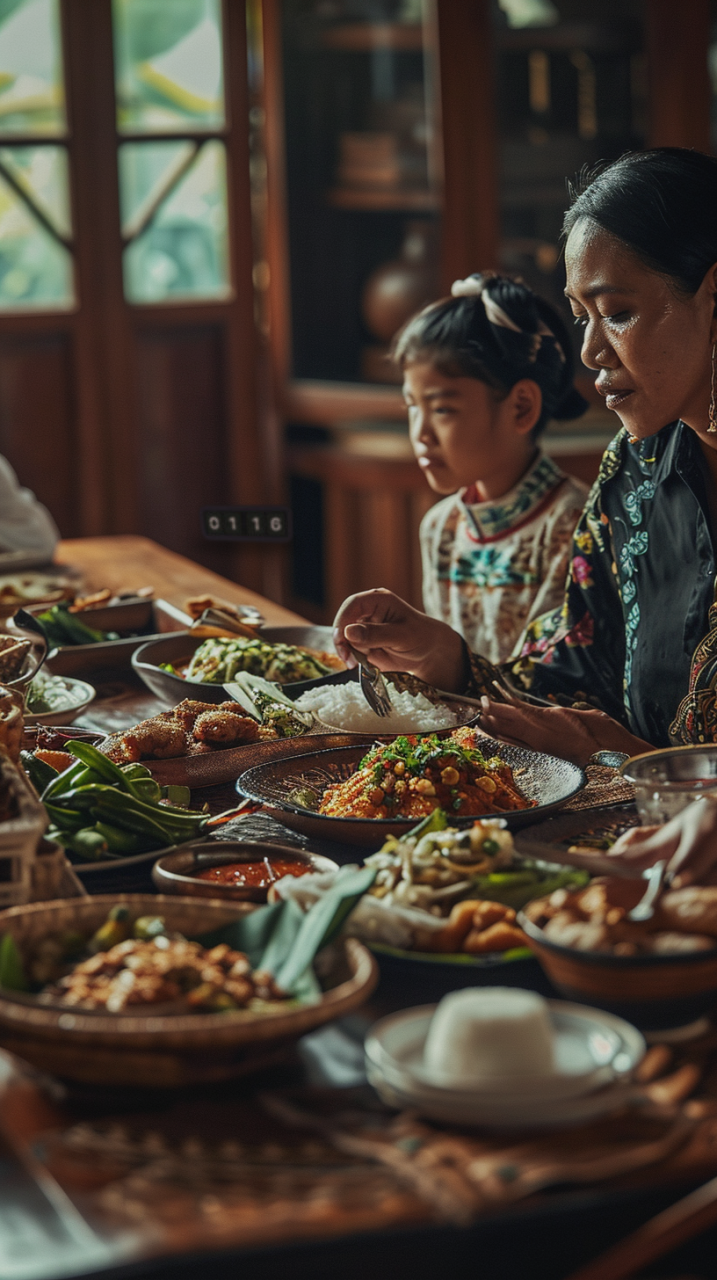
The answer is 1.16
